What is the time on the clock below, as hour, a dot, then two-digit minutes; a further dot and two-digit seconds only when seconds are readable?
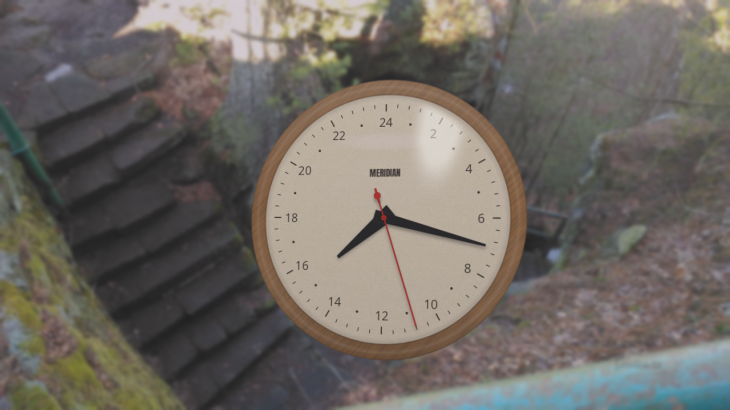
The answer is 15.17.27
